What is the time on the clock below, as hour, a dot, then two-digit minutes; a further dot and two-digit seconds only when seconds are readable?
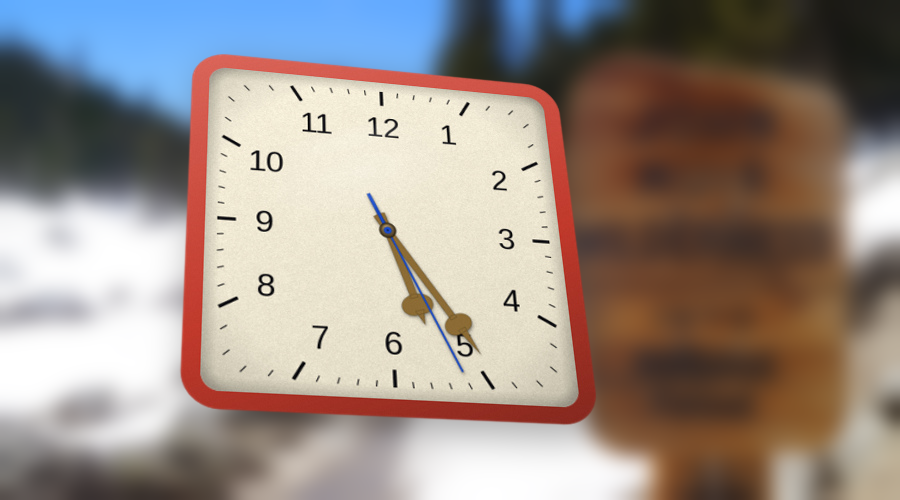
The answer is 5.24.26
